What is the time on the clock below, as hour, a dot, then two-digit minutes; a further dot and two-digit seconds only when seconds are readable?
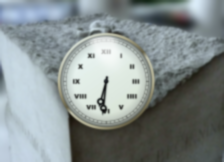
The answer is 6.31
